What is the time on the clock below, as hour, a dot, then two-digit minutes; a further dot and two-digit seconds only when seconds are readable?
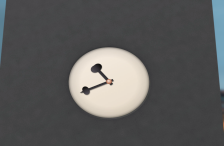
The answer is 10.41
